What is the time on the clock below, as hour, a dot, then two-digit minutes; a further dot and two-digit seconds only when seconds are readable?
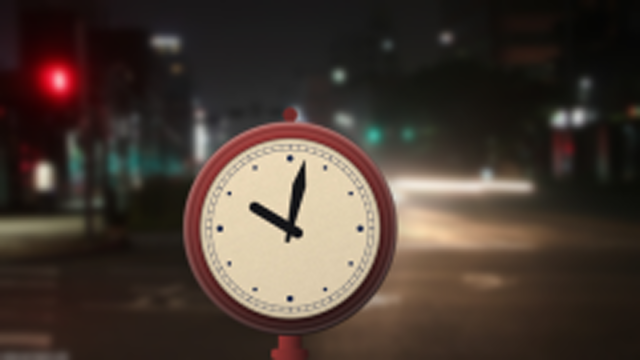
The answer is 10.02
